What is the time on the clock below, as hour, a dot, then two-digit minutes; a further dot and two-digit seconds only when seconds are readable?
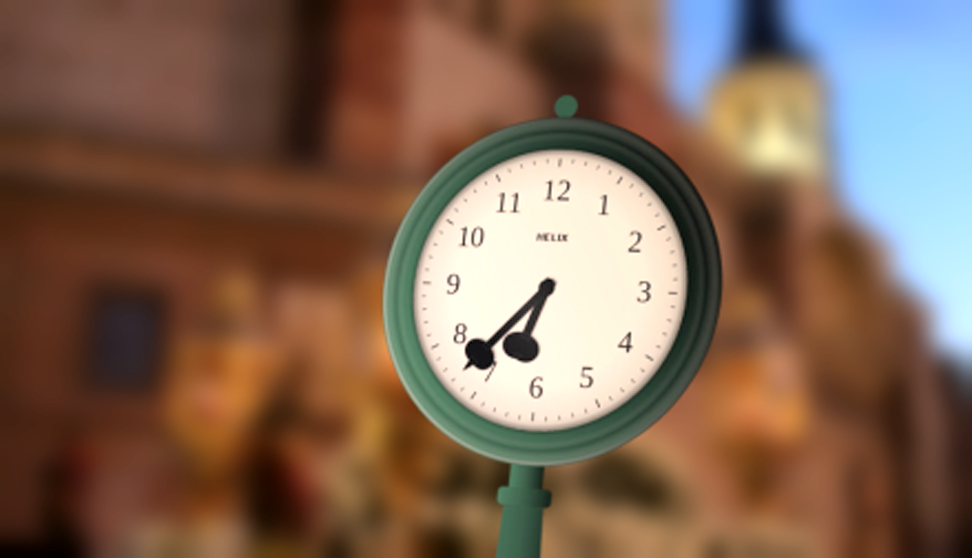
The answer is 6.37
